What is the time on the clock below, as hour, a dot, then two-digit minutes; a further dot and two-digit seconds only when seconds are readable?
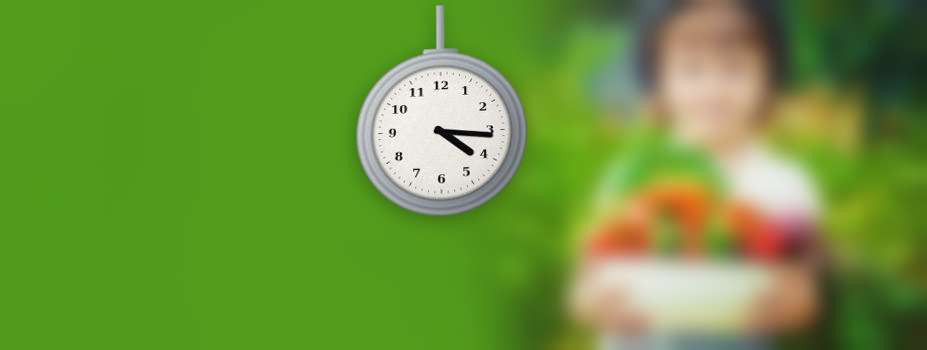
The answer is 4.16
